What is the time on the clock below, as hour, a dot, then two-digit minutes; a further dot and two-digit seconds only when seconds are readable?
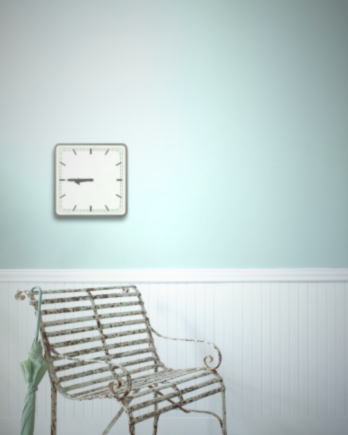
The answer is 8.45
